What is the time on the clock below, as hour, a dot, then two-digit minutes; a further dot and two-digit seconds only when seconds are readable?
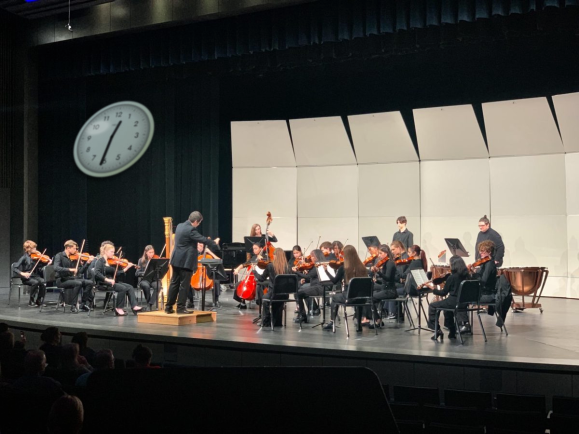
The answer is 12.31
